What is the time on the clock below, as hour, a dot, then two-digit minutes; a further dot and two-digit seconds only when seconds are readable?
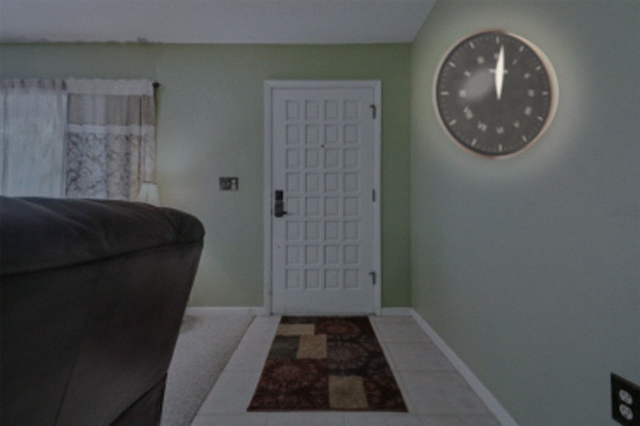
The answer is 12.01
